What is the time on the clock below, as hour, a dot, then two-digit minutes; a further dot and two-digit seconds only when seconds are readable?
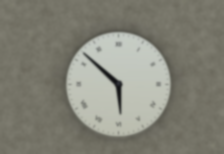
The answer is 5.52
